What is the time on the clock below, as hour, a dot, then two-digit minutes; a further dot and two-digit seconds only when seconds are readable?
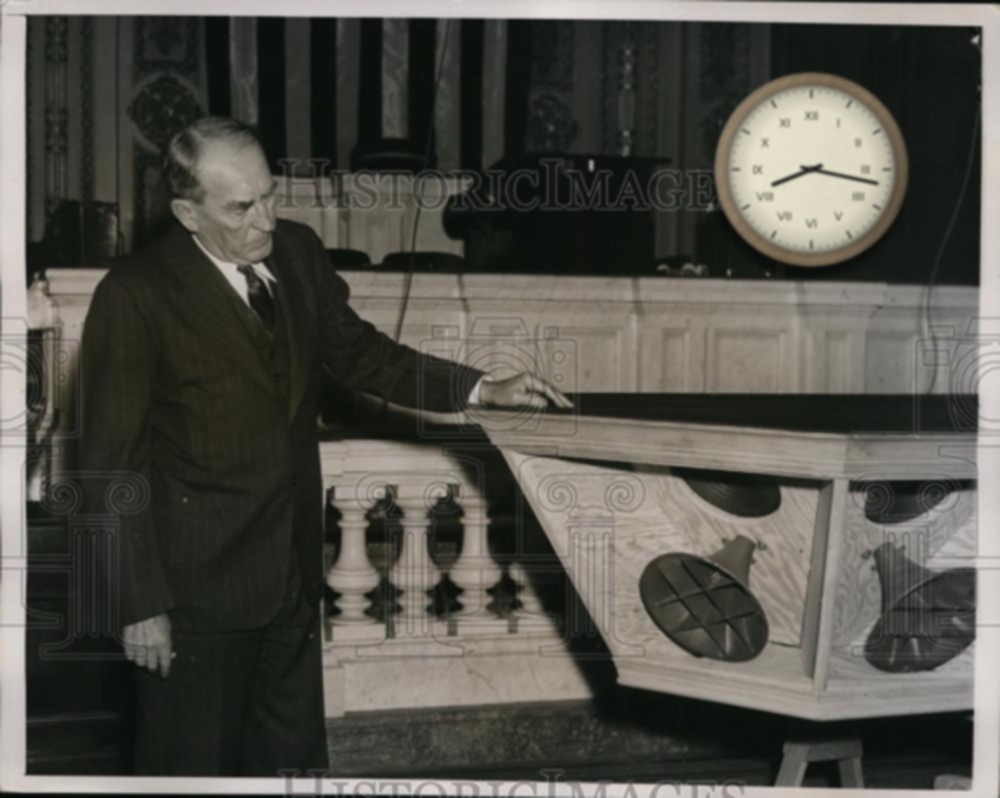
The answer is 8.17
